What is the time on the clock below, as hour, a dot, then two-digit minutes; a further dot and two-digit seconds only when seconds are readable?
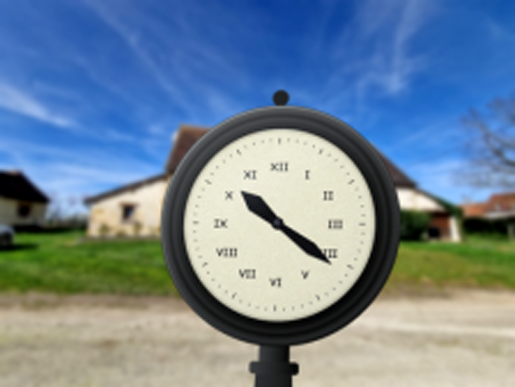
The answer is 10.21
